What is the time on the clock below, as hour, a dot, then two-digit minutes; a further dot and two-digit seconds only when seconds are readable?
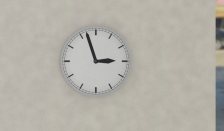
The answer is 2.57
